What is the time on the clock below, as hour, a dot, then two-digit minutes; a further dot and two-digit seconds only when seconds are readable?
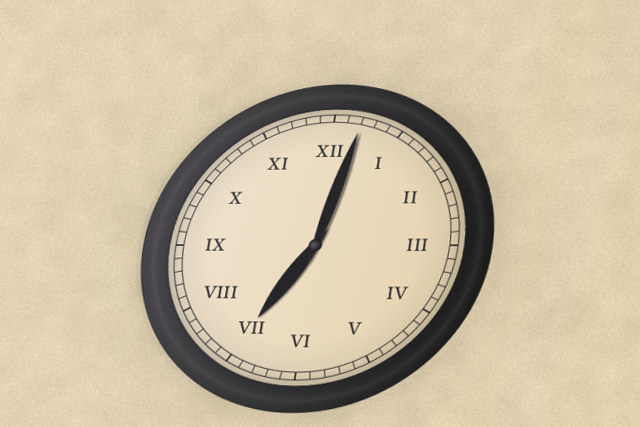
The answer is 7.02
